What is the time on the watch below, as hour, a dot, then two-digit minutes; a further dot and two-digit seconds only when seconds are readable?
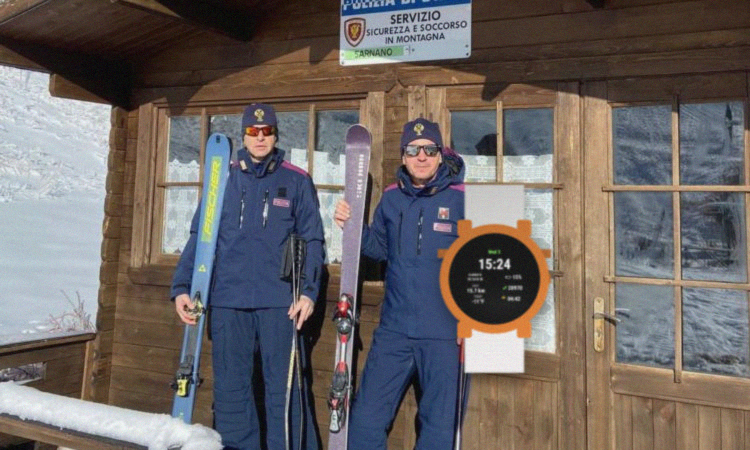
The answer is 15.24
